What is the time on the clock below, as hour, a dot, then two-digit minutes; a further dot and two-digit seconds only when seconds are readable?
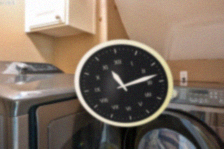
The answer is 11.13
